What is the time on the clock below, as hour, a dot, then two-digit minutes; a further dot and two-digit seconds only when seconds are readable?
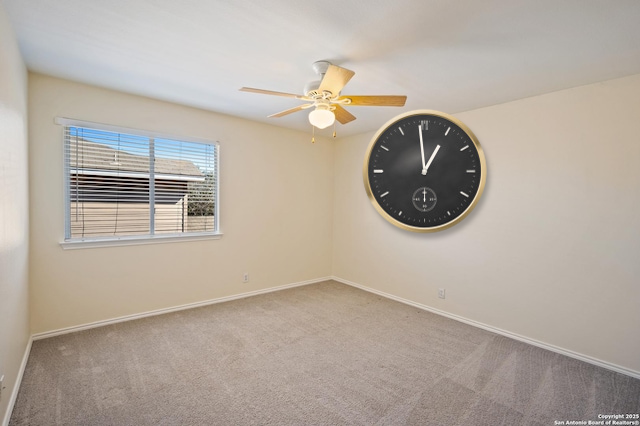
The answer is 12.59
